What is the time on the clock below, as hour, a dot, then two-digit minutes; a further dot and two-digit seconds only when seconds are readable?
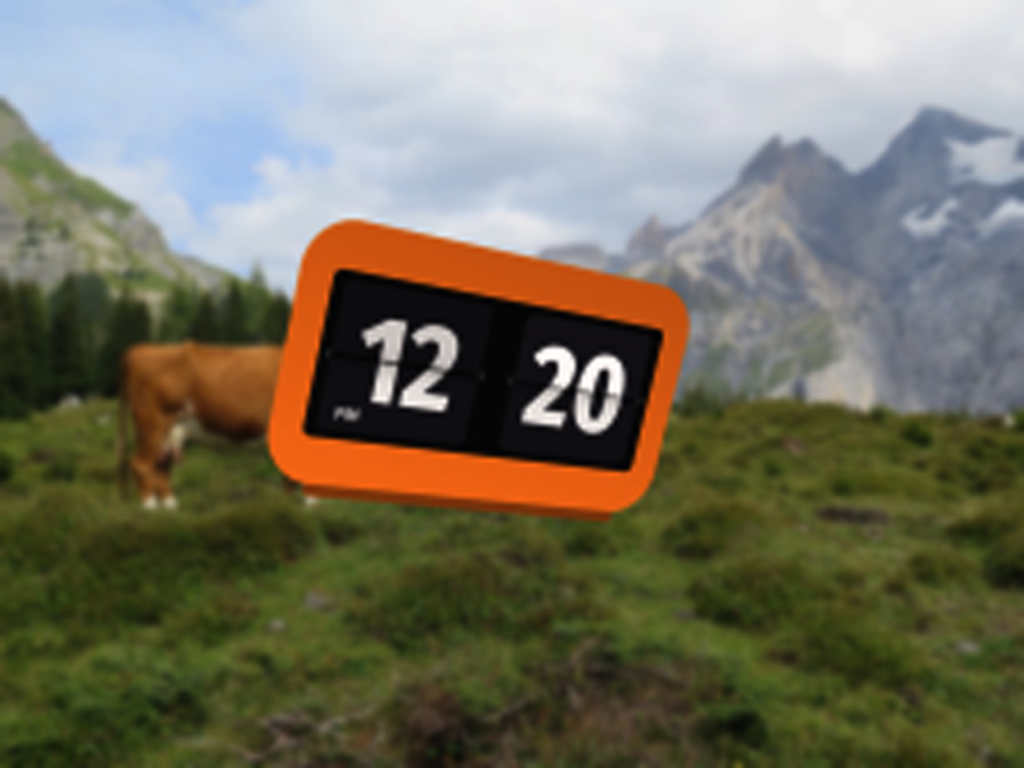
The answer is 12.20
